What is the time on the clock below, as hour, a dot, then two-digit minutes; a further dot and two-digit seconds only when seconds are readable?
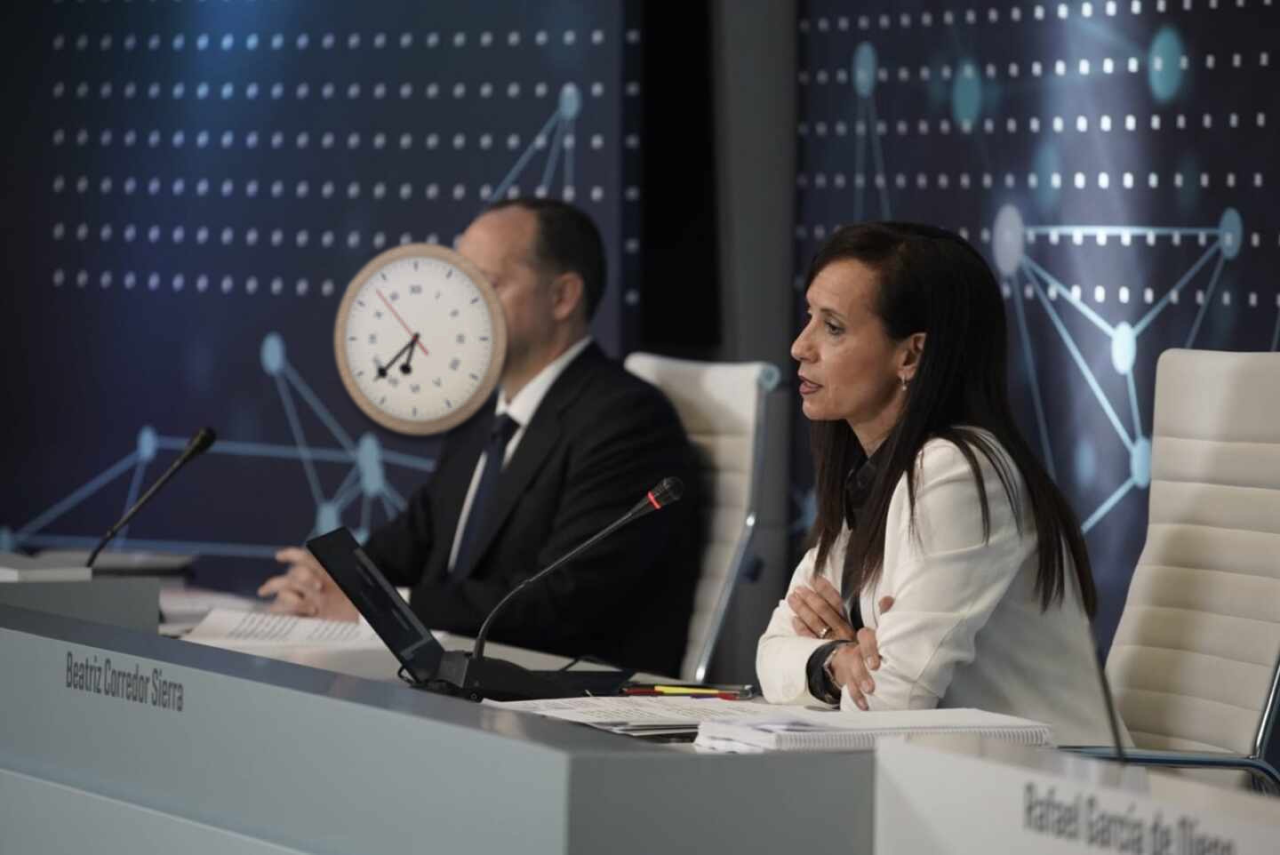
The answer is 6.37.53
